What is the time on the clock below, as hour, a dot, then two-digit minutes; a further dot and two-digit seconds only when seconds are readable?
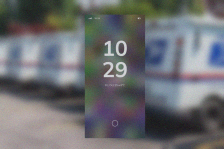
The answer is 10.29
